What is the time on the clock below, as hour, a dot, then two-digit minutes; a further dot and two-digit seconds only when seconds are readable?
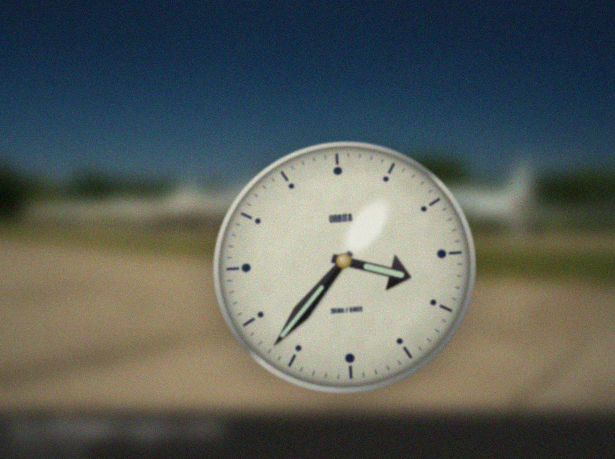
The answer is 3.37
